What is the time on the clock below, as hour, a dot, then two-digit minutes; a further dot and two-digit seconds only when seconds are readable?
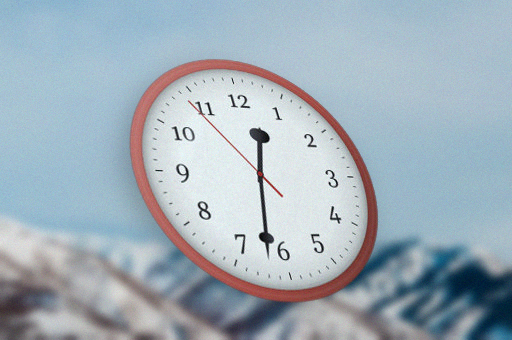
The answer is 12.31.54
